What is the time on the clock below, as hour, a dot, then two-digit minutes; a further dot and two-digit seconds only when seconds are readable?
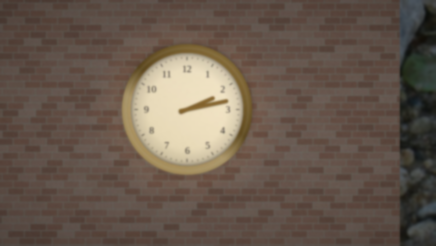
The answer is 2.13
